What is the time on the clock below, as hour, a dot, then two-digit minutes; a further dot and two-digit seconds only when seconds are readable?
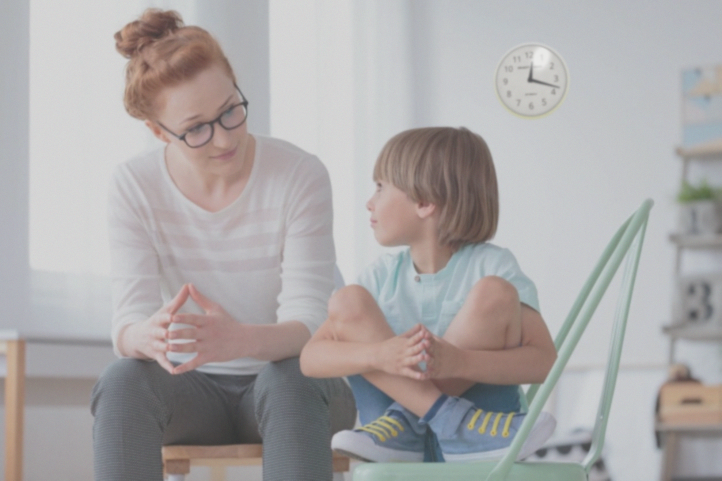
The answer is 12.18
